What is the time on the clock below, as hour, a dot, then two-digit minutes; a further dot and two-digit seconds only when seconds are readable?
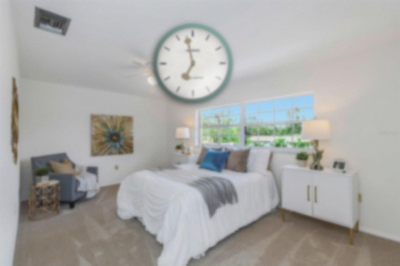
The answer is 6.58
